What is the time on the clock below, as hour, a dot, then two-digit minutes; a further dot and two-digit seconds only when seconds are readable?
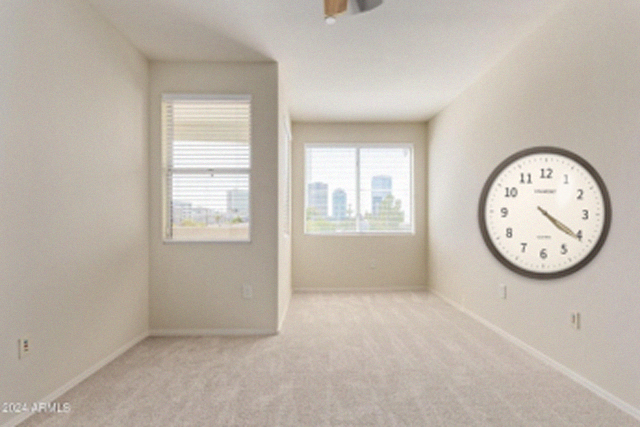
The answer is 4.21
